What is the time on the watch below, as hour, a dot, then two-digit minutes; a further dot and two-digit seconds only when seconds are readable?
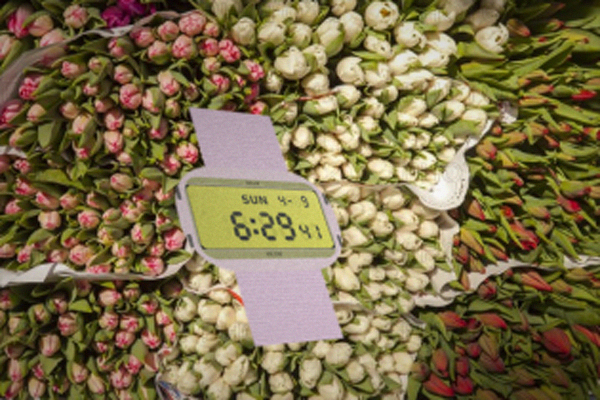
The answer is 6.29.41
